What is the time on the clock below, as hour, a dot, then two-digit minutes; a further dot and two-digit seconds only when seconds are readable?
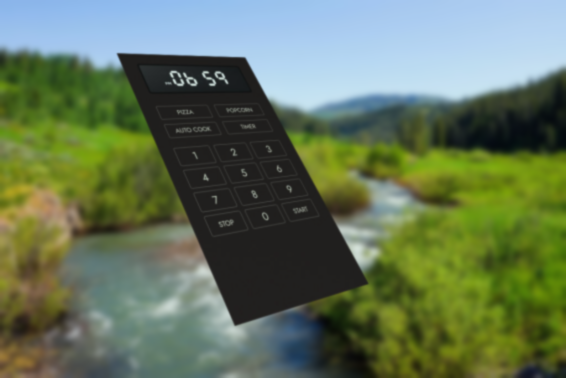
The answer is 6.59
